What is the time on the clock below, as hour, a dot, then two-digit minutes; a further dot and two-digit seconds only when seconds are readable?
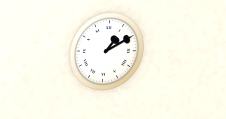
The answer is 1.10
